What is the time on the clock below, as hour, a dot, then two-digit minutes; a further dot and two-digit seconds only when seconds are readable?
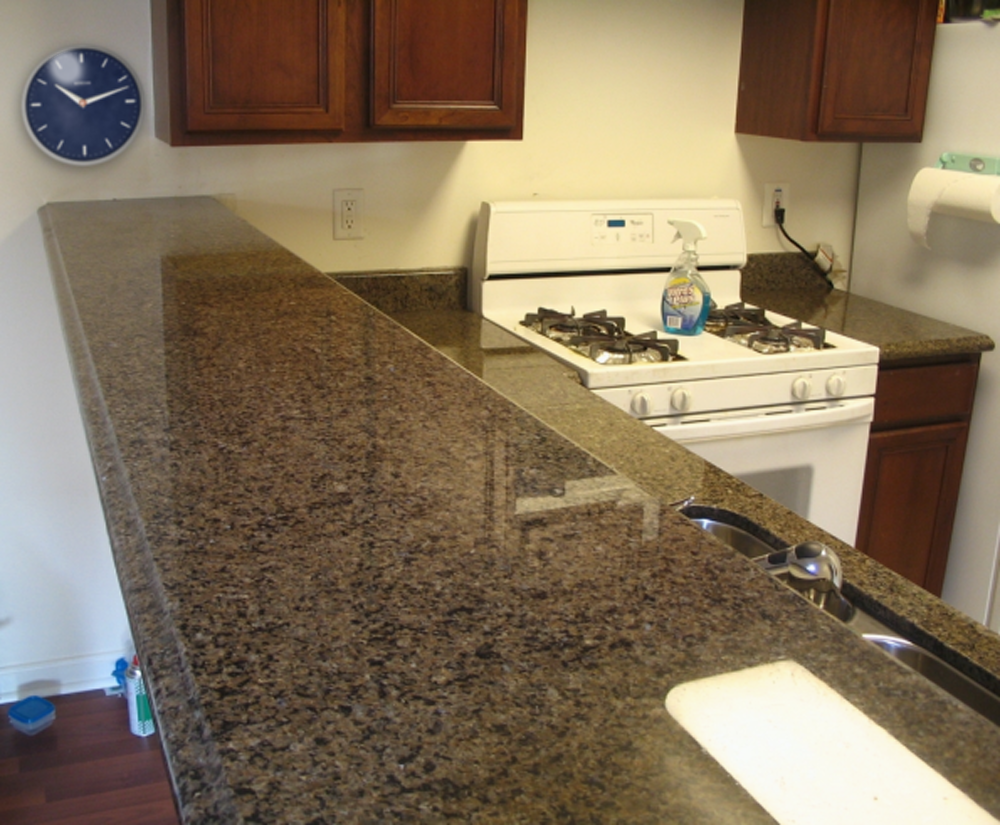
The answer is 10.12
